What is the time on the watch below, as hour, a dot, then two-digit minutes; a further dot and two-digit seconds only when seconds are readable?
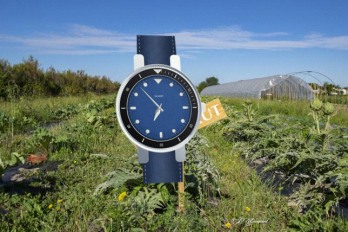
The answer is 6.53
